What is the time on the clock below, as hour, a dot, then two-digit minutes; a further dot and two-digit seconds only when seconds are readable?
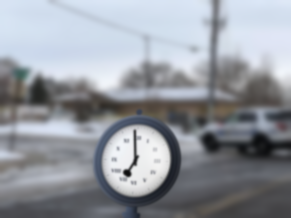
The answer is 6.59
